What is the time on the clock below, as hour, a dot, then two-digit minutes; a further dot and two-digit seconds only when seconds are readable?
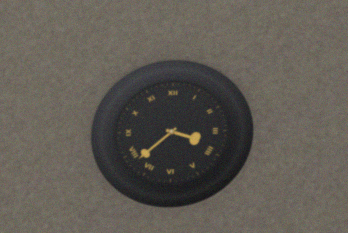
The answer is 3.38
